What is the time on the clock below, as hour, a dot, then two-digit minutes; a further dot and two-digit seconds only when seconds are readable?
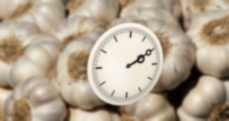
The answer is 2.10
